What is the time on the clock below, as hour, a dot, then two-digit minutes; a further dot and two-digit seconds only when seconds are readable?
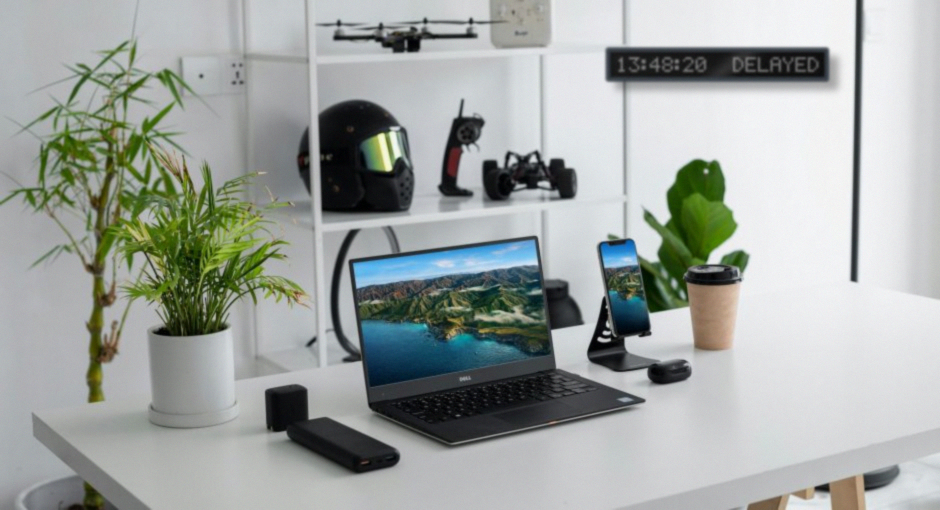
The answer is 13.48.20
